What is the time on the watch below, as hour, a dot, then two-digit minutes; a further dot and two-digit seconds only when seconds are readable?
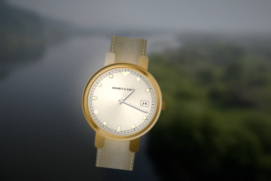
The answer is 1.18
